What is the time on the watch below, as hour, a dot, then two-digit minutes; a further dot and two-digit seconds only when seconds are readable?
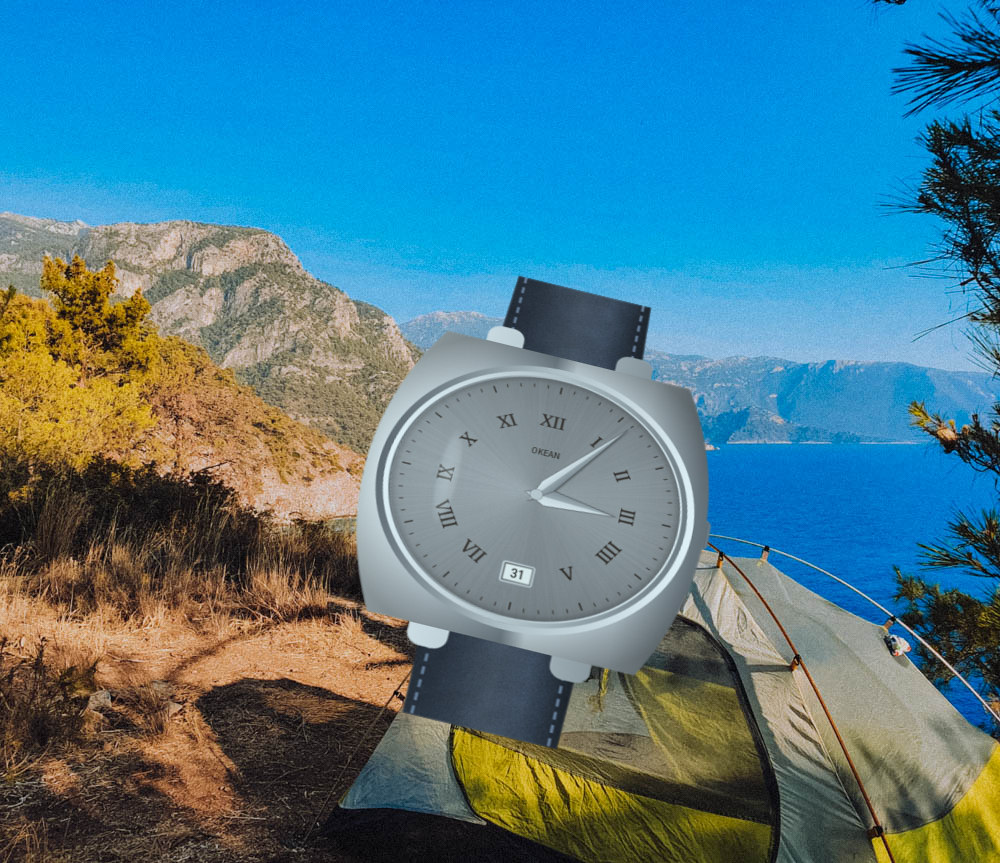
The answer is 3.06
